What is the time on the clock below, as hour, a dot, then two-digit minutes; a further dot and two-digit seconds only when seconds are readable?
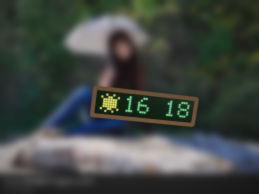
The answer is 16.18
